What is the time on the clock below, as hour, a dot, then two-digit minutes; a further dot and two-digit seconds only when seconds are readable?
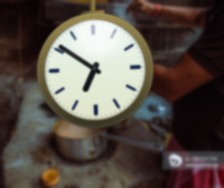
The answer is 6.51
